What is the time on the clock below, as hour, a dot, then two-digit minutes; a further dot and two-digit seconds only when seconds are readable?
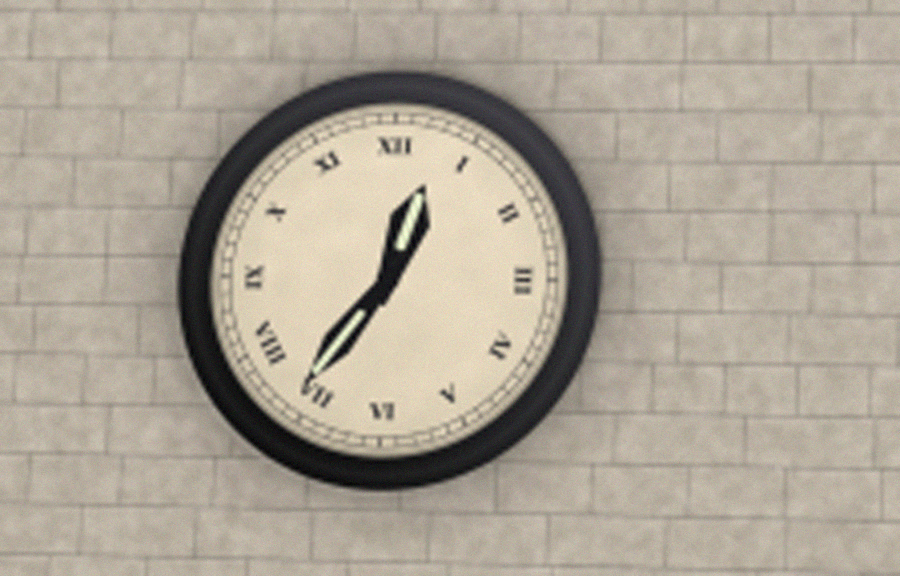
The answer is 12.36
